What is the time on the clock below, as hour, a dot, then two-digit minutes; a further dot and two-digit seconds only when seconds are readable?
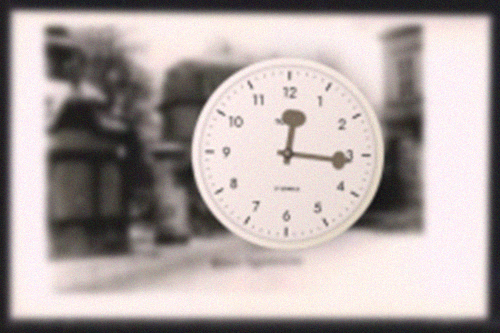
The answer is 12.16
